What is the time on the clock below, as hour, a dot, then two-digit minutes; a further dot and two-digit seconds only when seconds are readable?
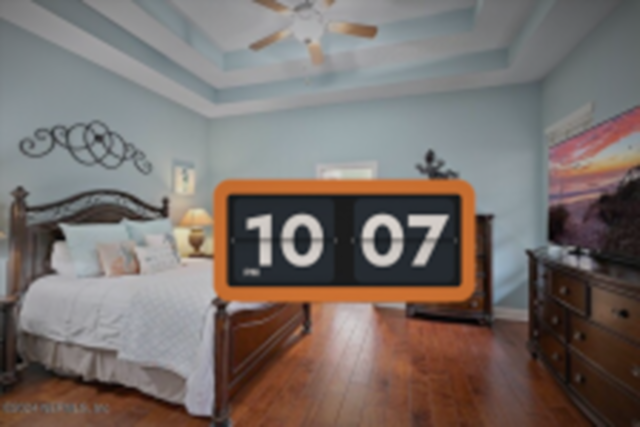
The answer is 10.07
